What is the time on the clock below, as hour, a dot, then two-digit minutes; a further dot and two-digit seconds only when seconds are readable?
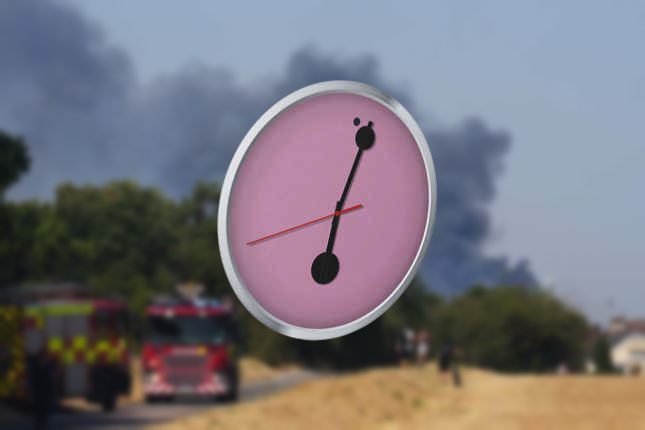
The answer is 6.01.41
